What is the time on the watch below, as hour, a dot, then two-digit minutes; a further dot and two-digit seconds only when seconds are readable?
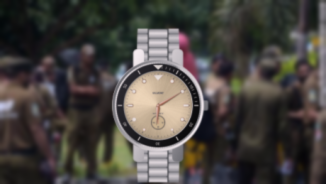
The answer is 6.10
